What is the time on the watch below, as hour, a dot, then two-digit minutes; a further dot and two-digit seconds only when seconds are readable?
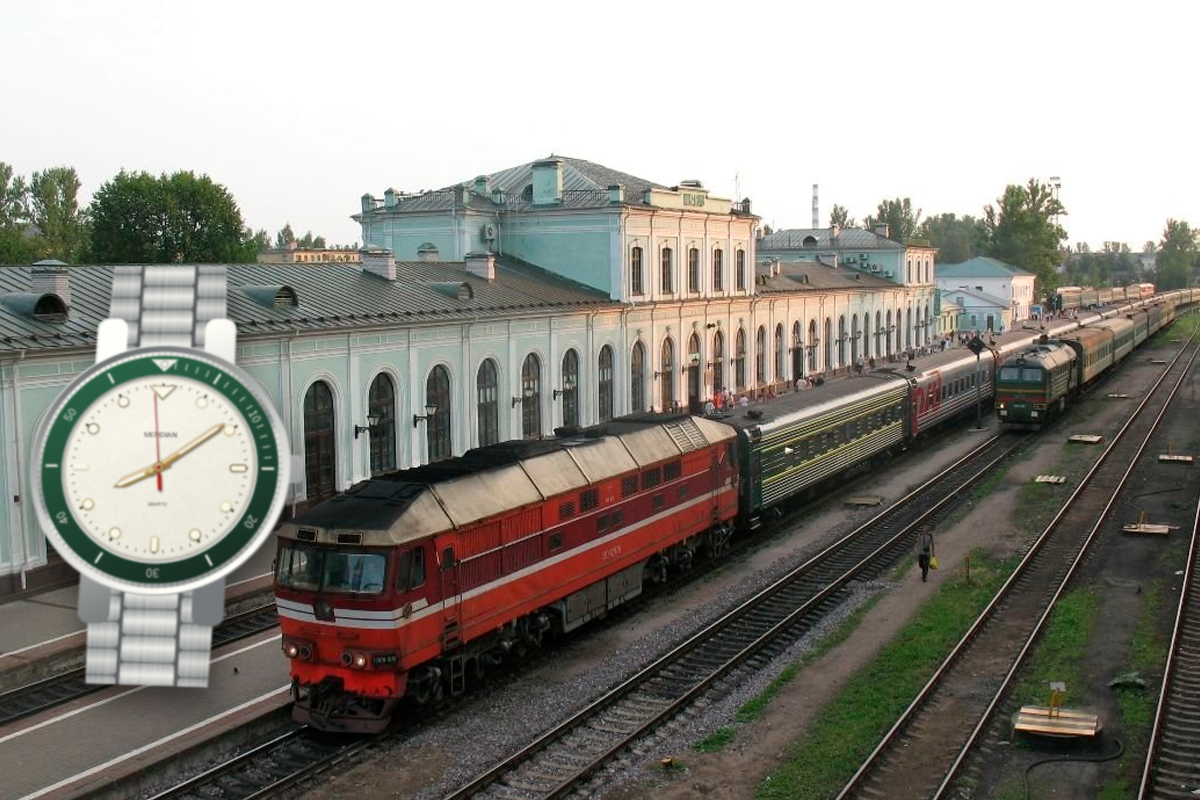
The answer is 8.08.59
